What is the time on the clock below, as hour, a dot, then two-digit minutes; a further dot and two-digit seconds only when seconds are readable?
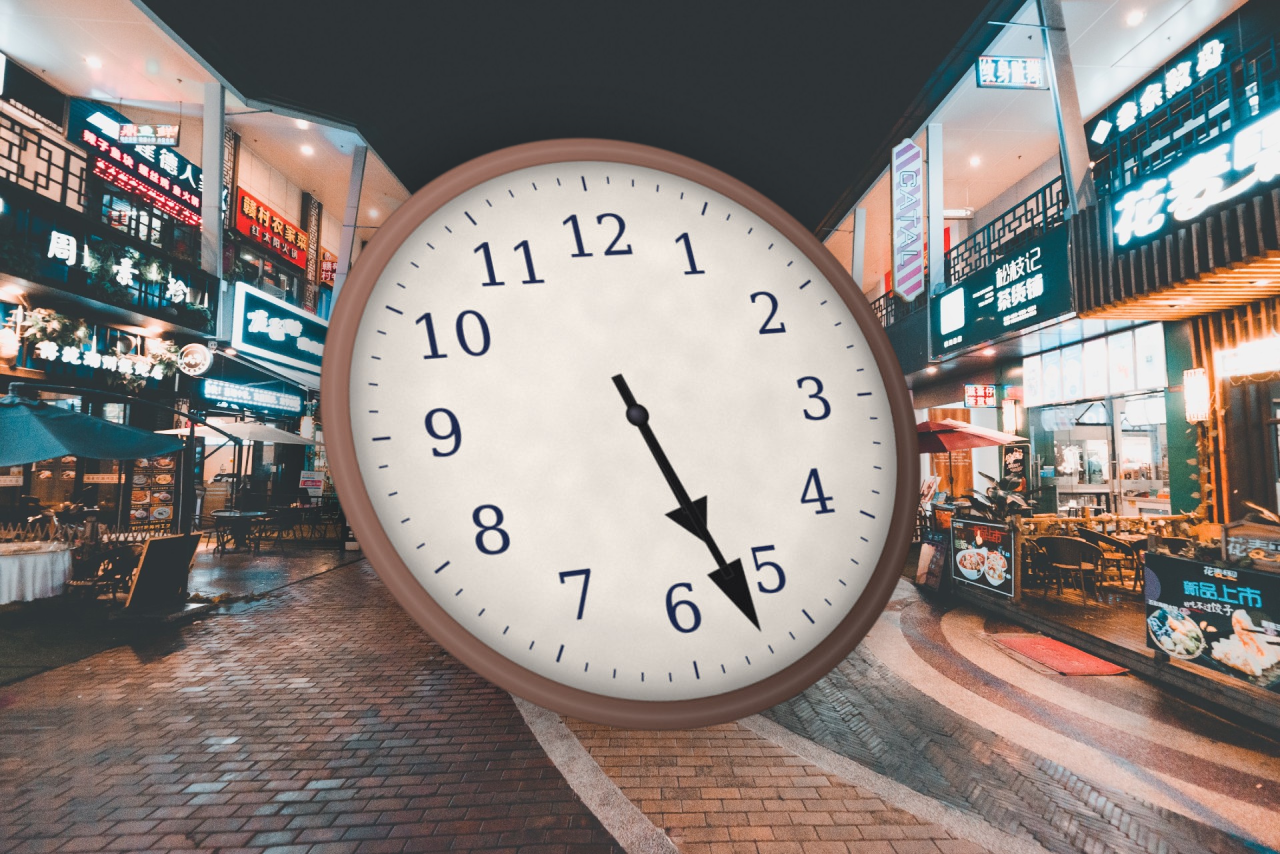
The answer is 5.27
